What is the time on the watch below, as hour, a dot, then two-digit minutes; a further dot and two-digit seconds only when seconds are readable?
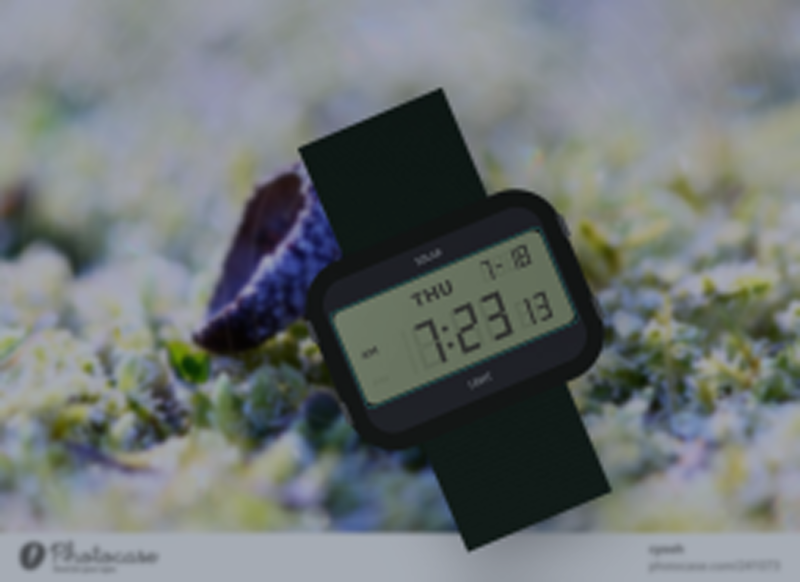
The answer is 7.23.13
